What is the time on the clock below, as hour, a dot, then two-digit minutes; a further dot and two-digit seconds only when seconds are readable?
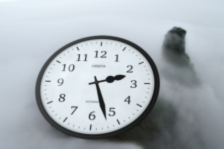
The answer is 2.27
